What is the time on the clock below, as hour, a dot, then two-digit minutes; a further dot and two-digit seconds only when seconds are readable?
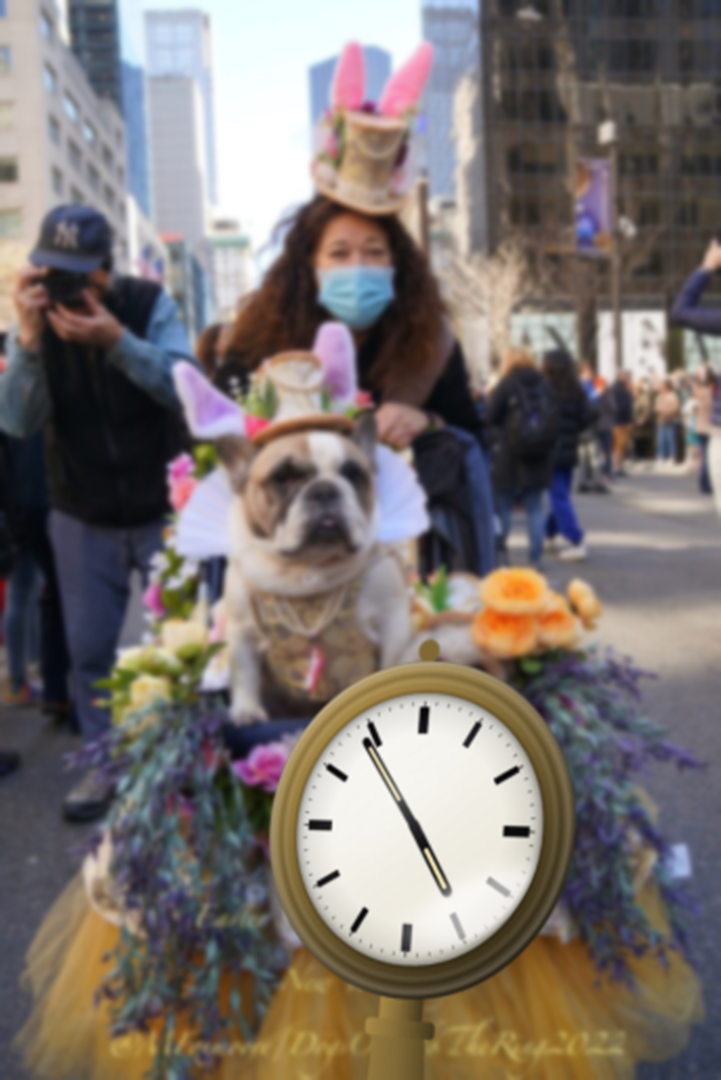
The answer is 4.54
